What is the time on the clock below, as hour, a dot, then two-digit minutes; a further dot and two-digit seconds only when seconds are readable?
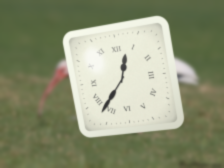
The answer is 12.37
